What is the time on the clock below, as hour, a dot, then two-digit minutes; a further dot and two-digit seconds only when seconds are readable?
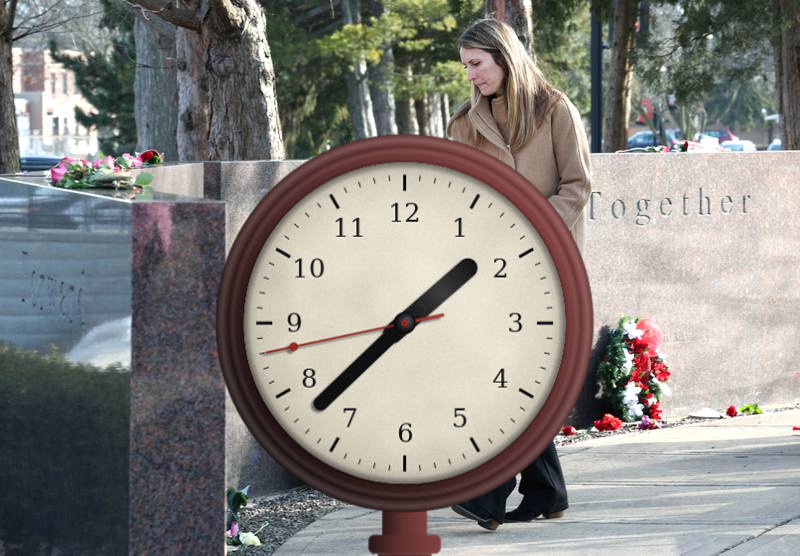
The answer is 1.37.43
